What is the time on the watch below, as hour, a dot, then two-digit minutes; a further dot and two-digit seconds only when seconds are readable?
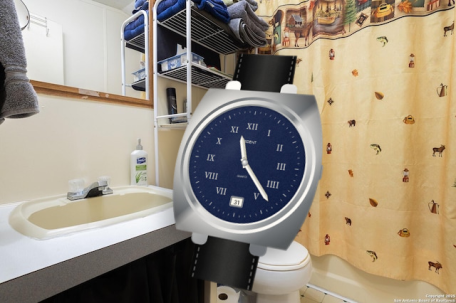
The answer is 11.23
